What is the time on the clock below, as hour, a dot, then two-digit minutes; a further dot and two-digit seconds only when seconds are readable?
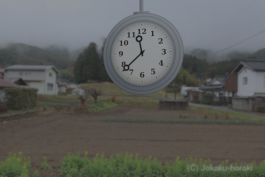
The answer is 11.38
